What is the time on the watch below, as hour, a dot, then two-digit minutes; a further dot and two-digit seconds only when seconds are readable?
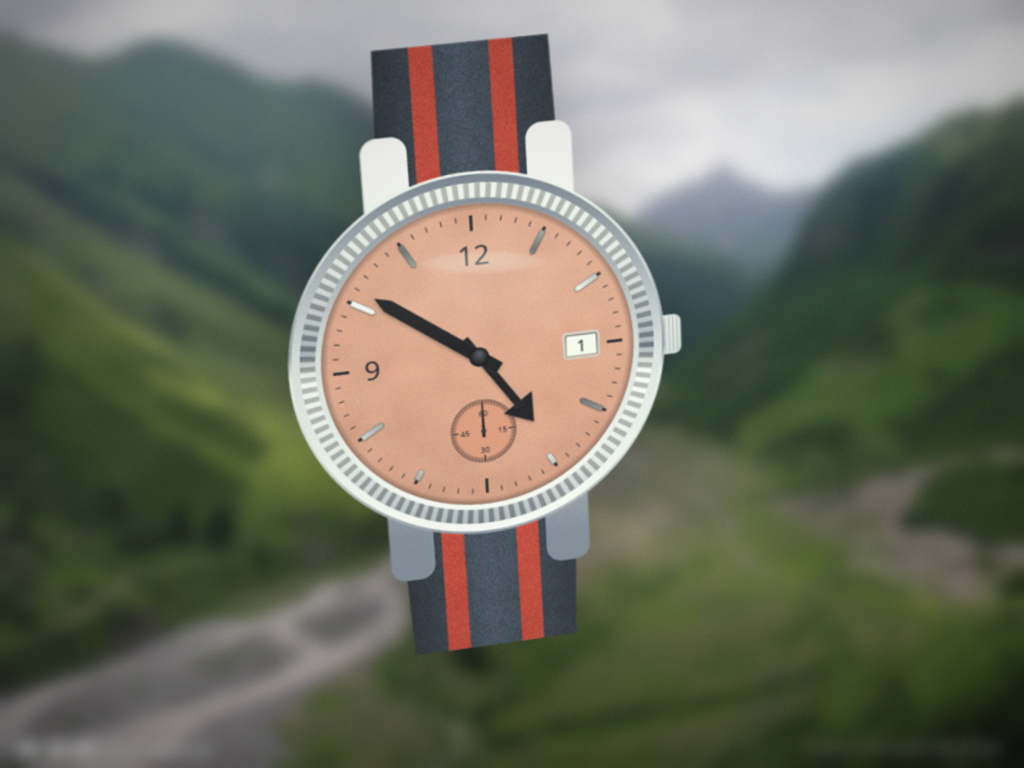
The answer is 4.51
